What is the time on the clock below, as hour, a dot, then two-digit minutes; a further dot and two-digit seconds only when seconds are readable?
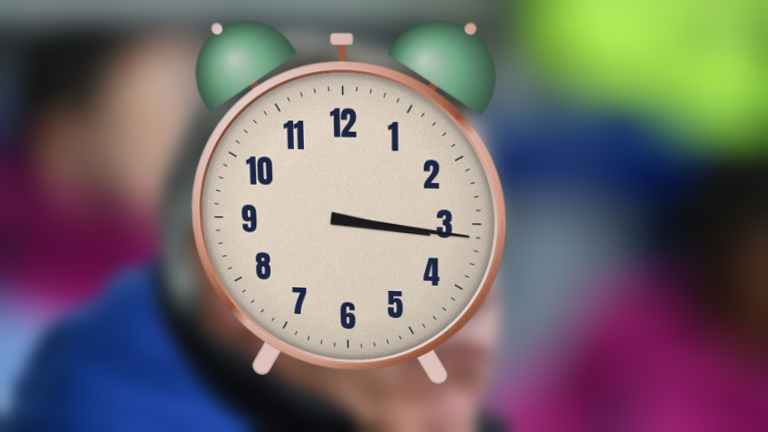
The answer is 3.16
